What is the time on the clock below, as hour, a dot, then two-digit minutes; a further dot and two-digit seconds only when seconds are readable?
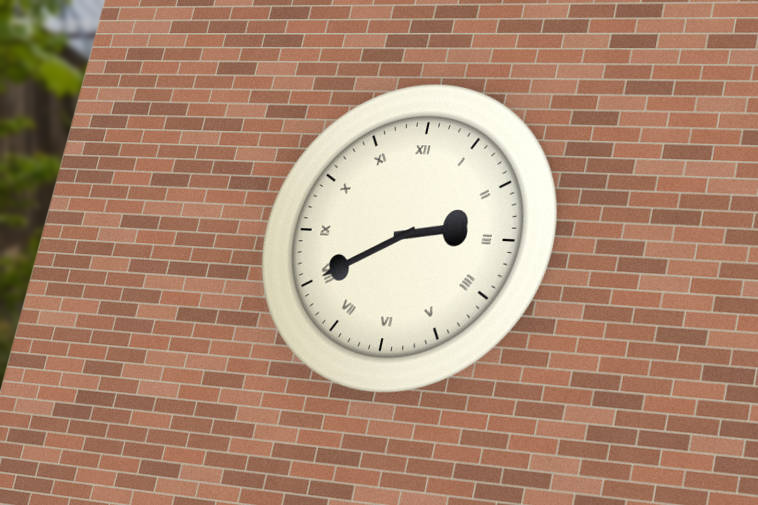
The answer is 2.40
